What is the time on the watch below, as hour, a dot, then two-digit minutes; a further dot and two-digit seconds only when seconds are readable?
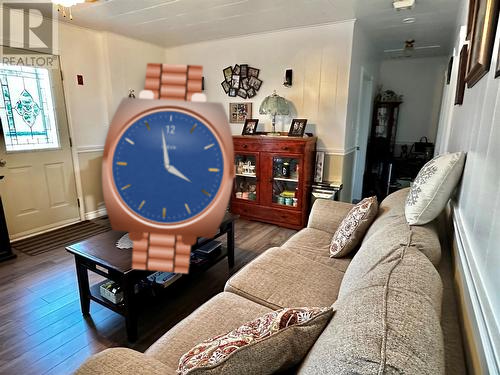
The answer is 3.58
